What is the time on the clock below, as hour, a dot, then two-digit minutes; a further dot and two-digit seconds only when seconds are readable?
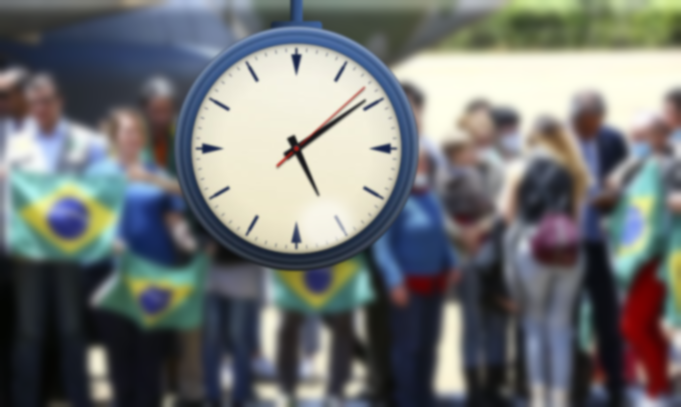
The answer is 5.09.08
